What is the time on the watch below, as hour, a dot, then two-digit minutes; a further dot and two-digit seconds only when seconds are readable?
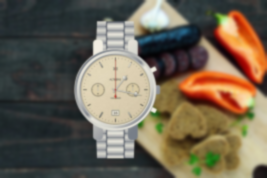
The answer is 1.17
